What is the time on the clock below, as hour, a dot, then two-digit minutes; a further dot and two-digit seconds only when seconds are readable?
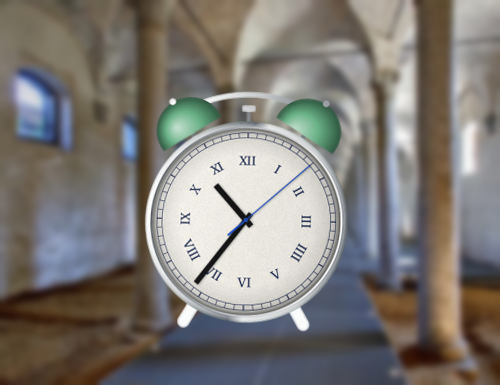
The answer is 10.36.08
